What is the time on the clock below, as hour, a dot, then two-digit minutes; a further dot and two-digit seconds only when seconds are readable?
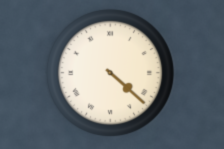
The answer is 4.22
